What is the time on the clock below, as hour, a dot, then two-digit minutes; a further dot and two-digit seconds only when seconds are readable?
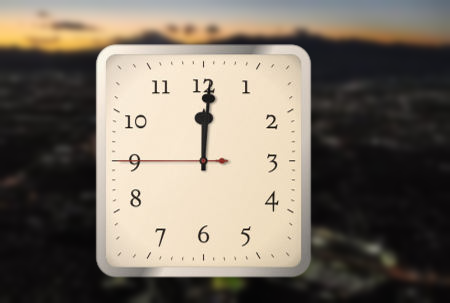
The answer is 12.00.45
